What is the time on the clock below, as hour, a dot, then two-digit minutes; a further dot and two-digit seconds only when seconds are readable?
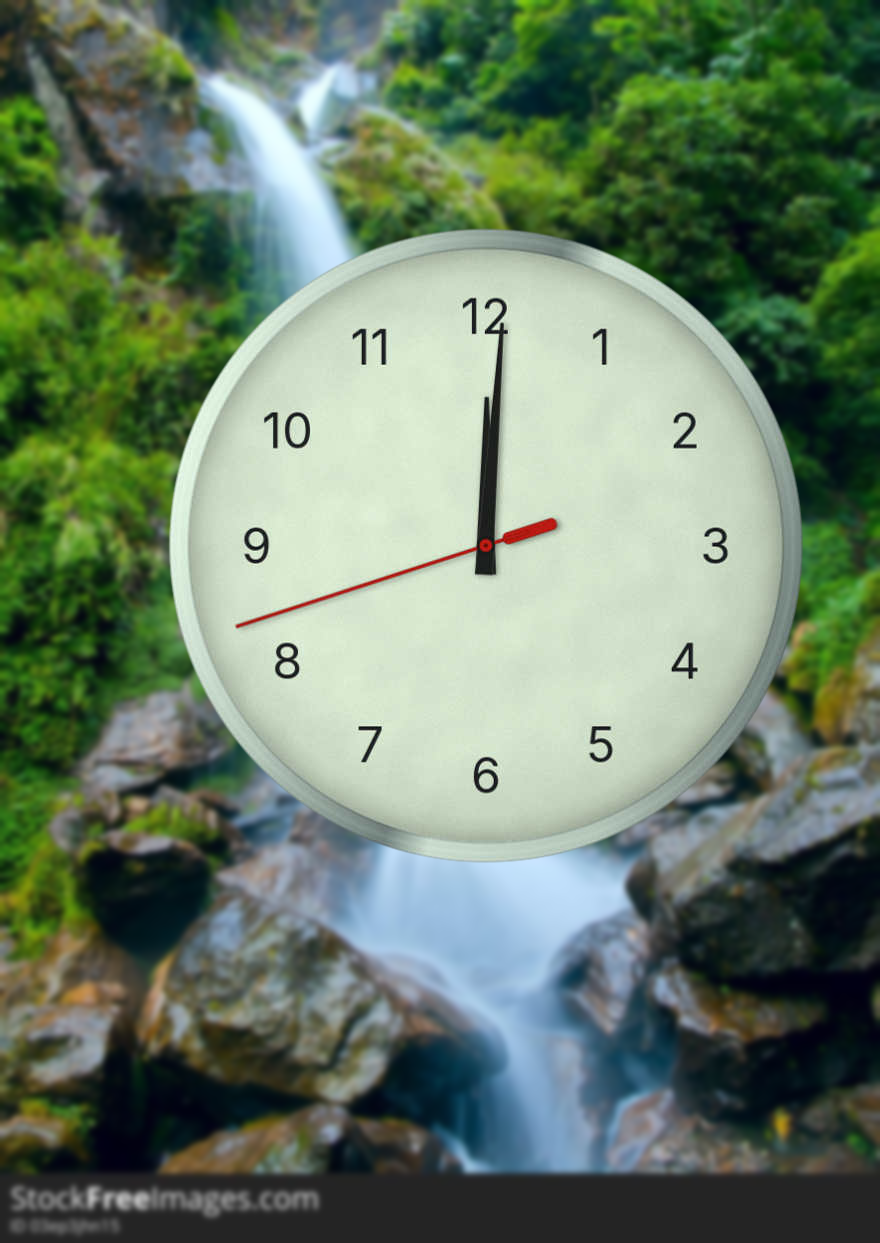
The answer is 12.00.42
